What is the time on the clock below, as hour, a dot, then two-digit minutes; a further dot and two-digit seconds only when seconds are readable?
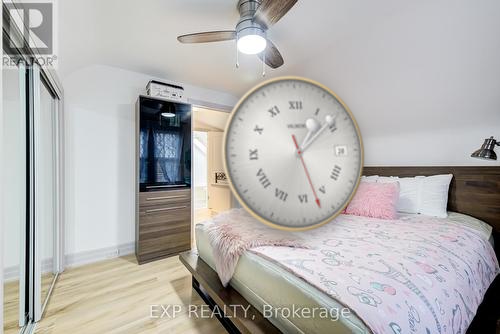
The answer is 1.08.27
